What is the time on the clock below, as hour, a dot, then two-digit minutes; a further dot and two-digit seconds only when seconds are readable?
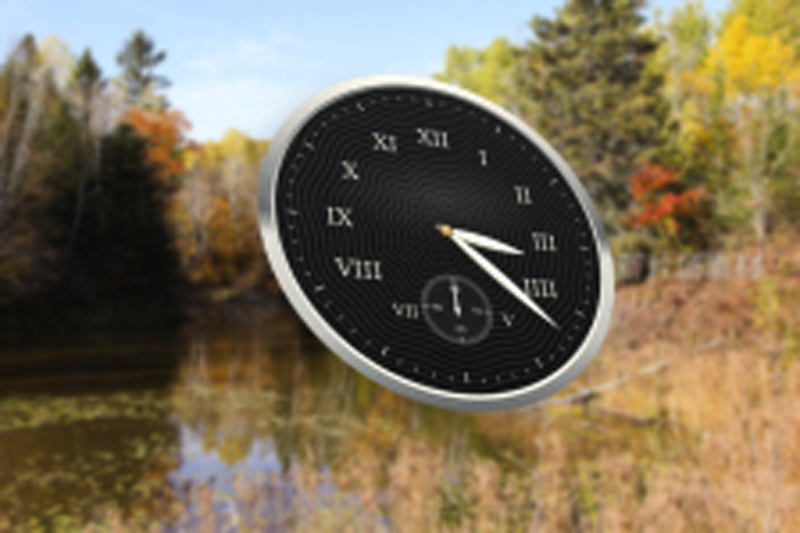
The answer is 3.22
